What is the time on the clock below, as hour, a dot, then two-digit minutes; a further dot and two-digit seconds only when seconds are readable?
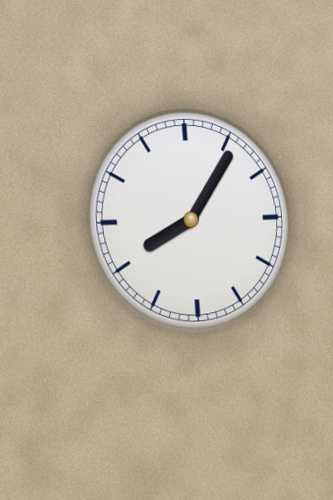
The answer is 8.06
